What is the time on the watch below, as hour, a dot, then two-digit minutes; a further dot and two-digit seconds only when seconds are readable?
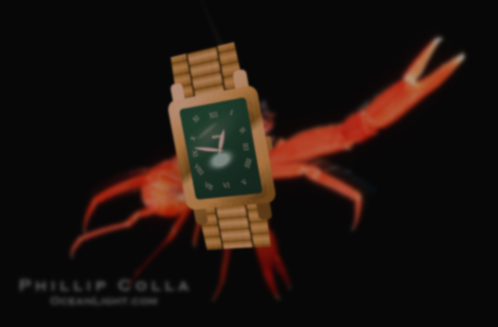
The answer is 12.47
